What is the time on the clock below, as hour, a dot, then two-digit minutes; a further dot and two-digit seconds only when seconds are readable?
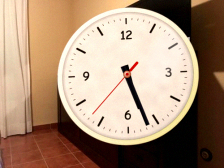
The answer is 5.26.37
